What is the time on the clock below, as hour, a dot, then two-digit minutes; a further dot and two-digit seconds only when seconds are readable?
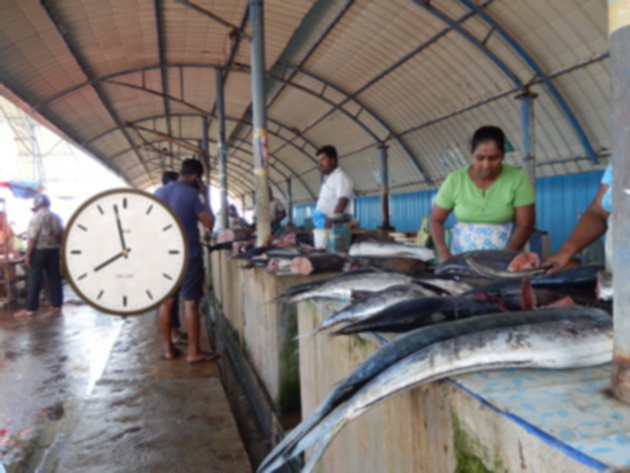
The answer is 7.58
